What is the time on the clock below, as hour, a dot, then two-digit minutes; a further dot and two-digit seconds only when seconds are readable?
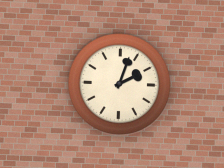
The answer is 2.03
